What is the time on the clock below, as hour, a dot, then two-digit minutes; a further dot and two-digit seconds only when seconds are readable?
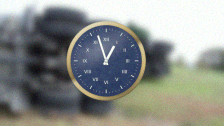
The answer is 12.57
